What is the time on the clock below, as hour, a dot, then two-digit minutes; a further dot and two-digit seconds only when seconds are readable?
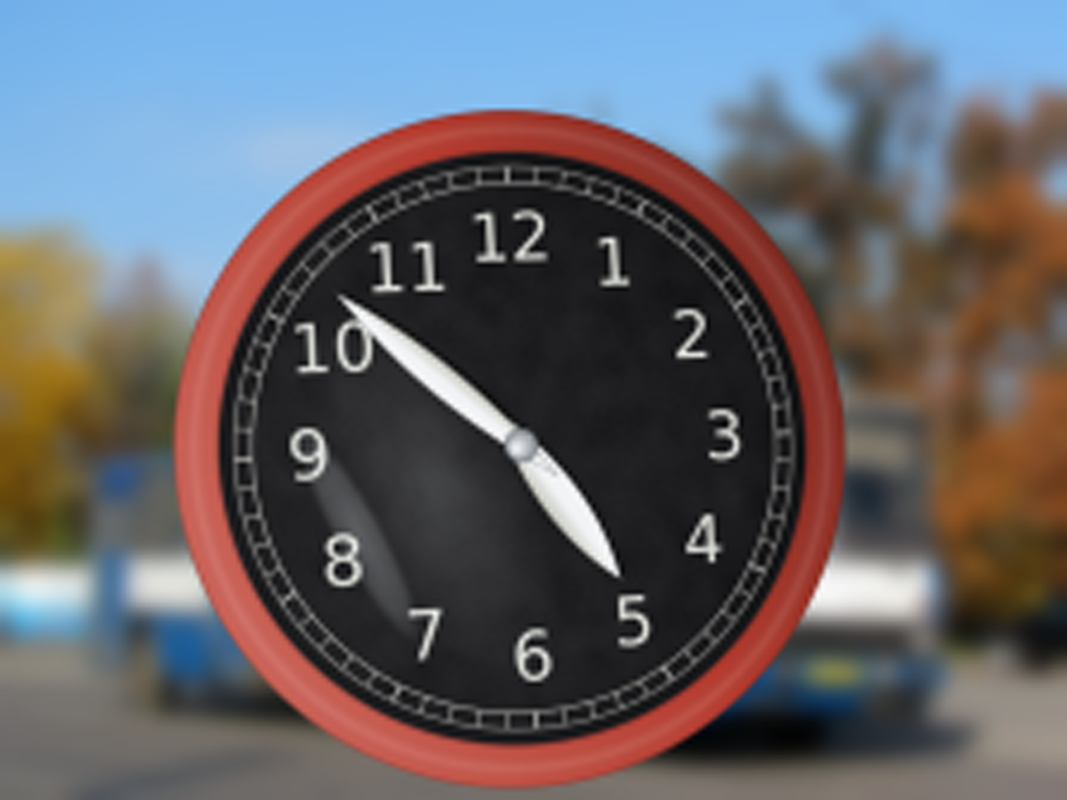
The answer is 4.52
